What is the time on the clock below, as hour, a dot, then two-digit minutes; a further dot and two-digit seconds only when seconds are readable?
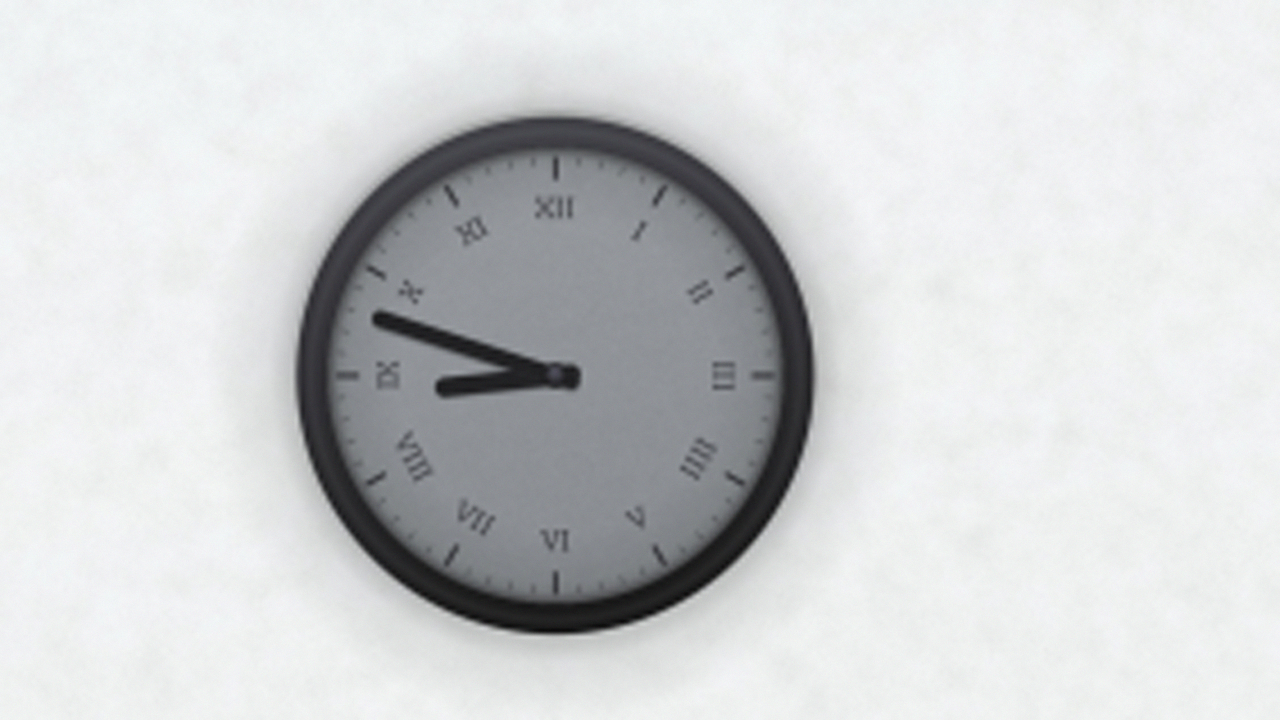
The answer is 8.48
